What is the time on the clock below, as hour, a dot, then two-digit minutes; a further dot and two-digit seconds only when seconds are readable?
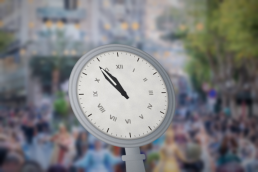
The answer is 10.54
